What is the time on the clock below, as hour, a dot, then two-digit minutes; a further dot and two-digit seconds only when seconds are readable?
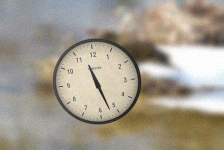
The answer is 11.27
